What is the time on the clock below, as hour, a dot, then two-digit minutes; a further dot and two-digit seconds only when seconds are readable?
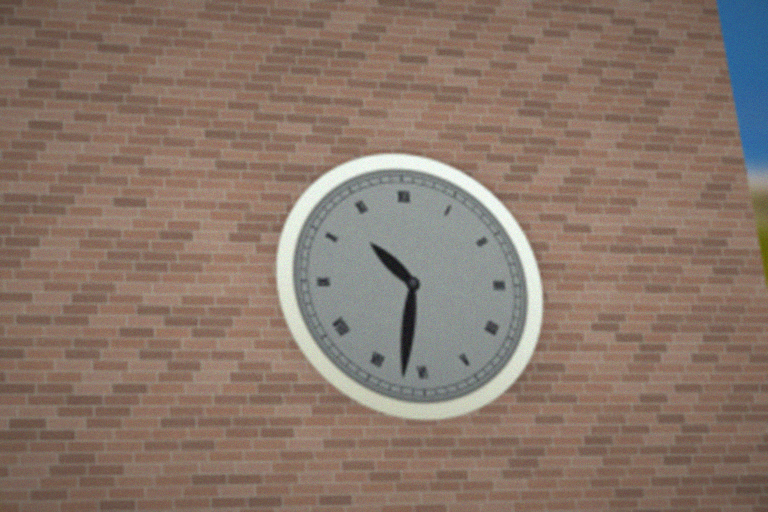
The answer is 10.32
